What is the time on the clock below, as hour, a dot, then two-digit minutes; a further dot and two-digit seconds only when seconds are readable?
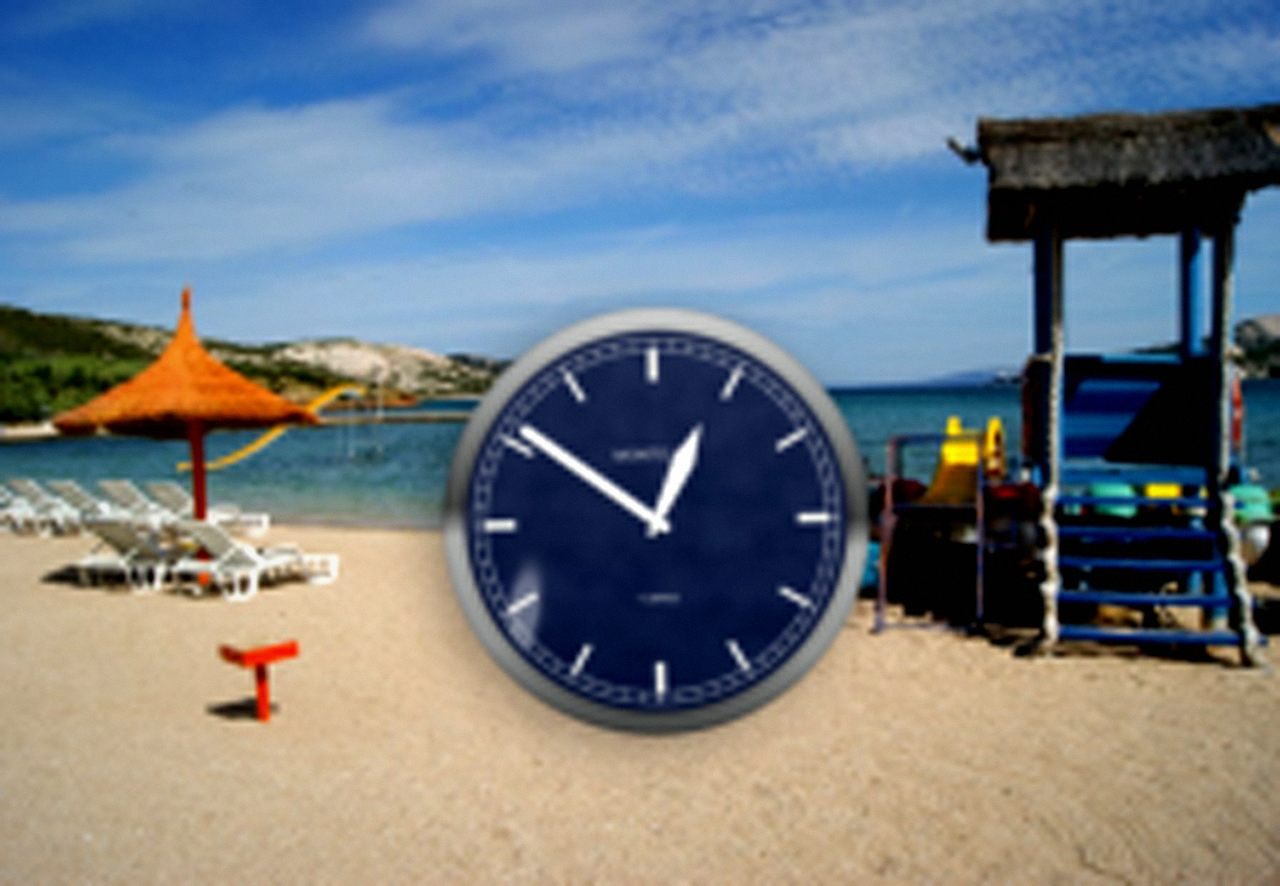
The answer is 12.51
